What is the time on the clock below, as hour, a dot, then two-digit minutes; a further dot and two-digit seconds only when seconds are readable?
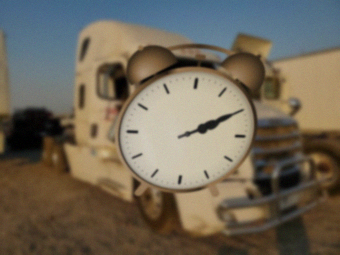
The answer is 2.10
